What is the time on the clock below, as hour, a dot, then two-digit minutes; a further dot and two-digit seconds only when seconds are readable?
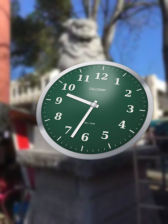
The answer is 9.33
